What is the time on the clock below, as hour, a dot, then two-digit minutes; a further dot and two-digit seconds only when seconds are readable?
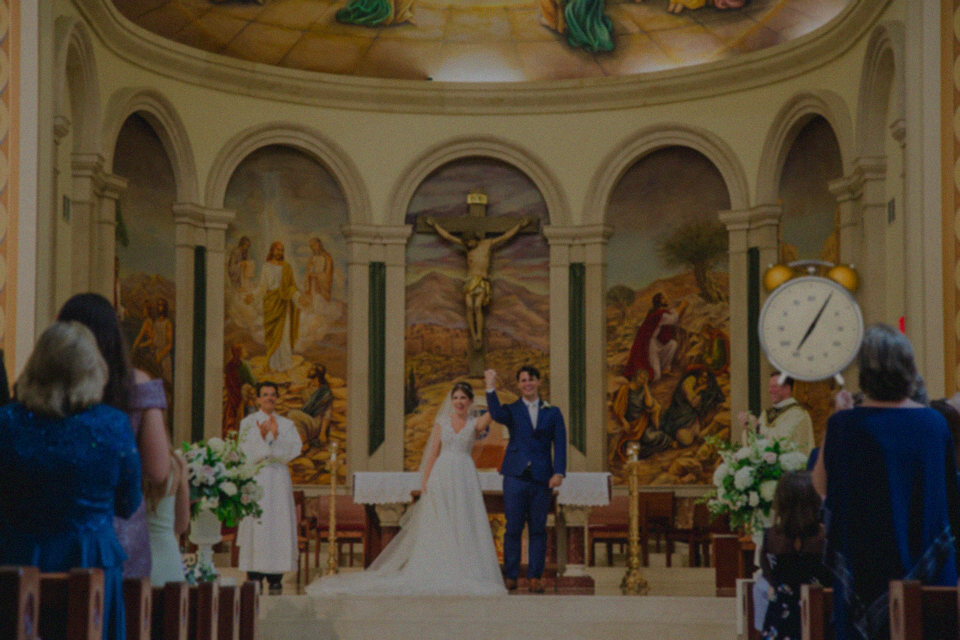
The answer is 7.05
